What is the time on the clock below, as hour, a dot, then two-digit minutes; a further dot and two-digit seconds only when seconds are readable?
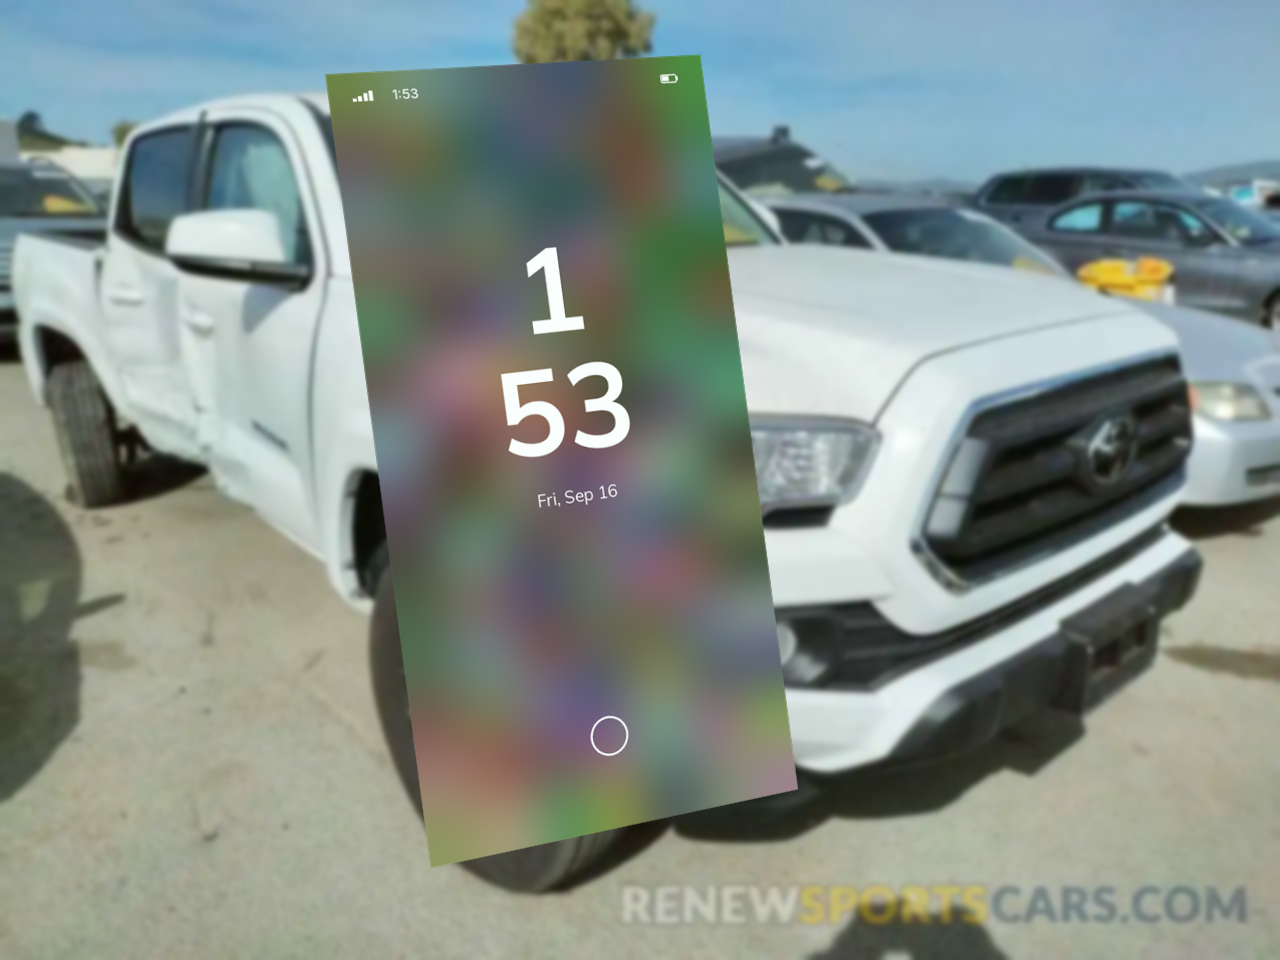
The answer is 1.53
